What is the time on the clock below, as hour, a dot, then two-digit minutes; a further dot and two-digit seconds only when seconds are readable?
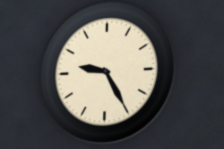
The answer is 9.25
